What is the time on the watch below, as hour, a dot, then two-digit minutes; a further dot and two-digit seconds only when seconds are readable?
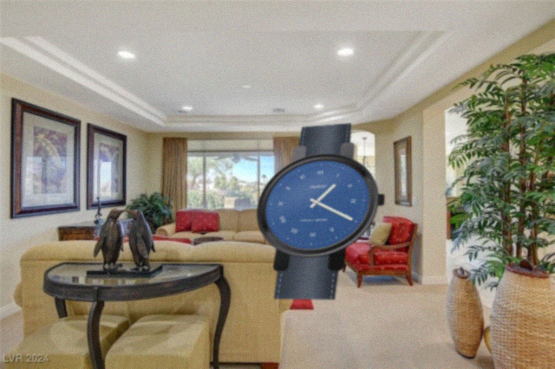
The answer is 1.20
